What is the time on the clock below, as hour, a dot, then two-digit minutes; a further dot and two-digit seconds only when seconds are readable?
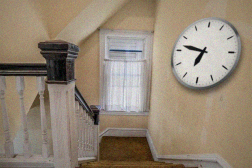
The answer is 6.47
